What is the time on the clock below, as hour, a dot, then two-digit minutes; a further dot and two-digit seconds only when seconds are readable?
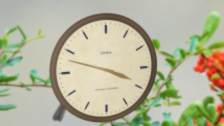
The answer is 3.48
